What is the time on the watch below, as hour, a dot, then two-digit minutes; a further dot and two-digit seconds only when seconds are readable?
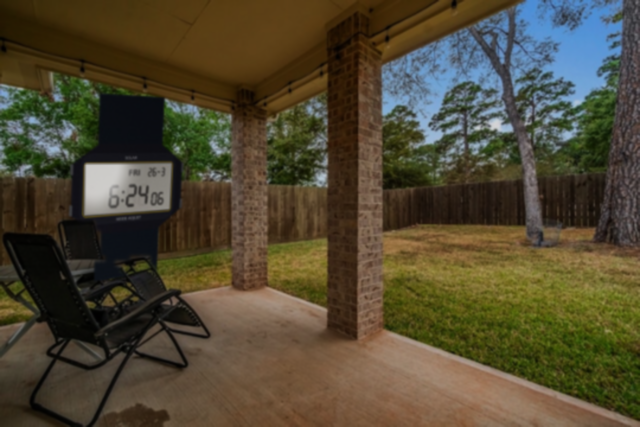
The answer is 6.24.06
